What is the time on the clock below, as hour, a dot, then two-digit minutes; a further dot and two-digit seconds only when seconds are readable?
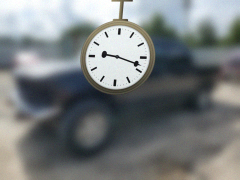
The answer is 9.18
